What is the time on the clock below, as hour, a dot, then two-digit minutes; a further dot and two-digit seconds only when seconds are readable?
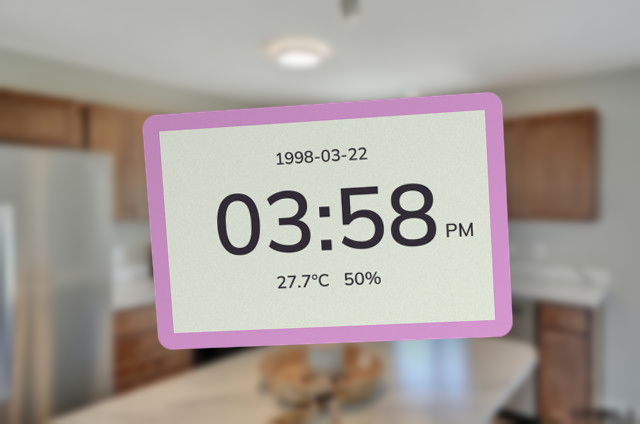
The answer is 3.58
